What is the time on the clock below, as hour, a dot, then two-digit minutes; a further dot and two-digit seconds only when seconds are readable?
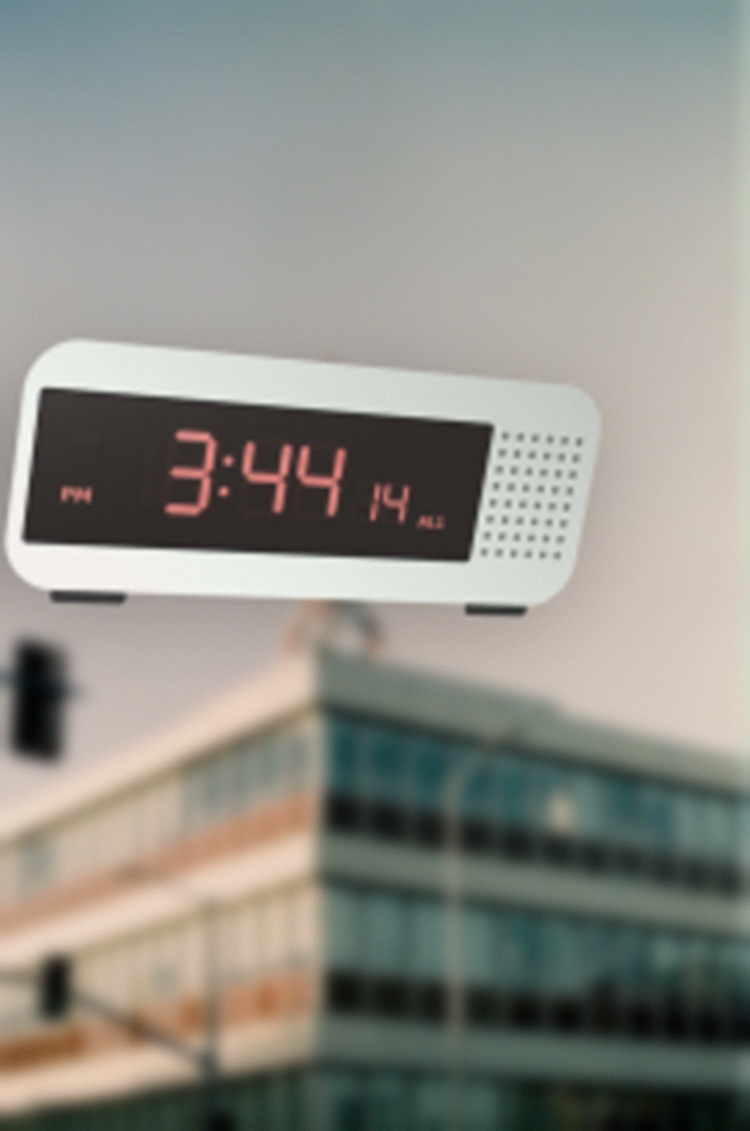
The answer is 3.44.14
